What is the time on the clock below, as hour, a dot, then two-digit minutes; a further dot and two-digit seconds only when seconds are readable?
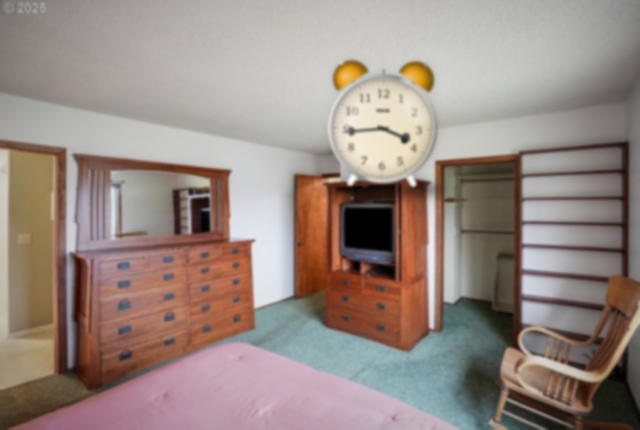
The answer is 3.44
